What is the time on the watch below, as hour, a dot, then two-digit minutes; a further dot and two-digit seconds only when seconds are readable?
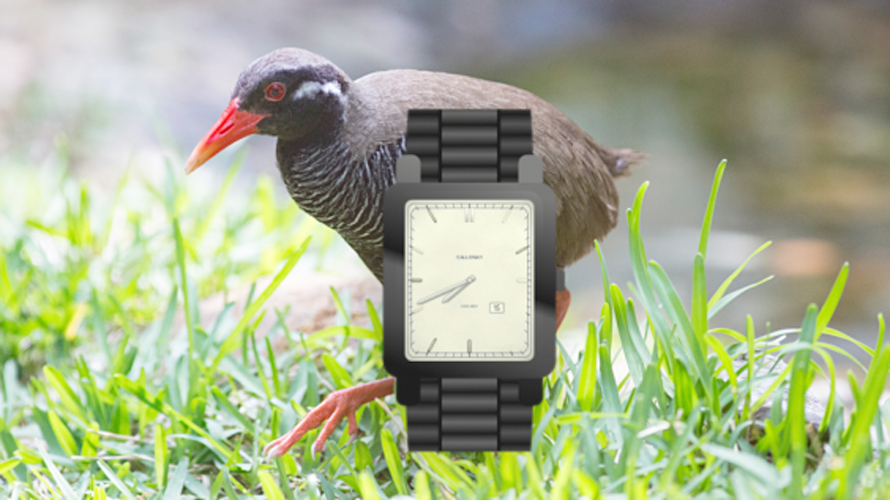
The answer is 7.41
